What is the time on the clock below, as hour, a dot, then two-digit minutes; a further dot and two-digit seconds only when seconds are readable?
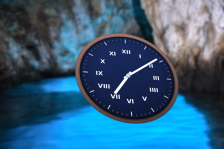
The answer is 7.09
